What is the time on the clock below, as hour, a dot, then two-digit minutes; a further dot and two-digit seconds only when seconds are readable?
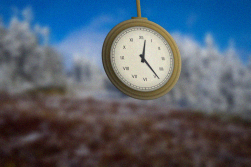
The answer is 12.24
